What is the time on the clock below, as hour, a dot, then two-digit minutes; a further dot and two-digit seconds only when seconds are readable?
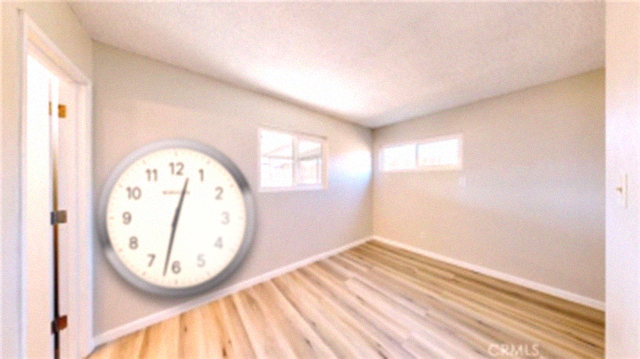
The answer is 12.32
